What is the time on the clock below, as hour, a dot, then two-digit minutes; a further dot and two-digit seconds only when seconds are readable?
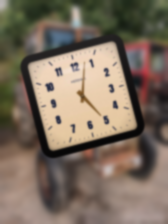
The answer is 5.03
